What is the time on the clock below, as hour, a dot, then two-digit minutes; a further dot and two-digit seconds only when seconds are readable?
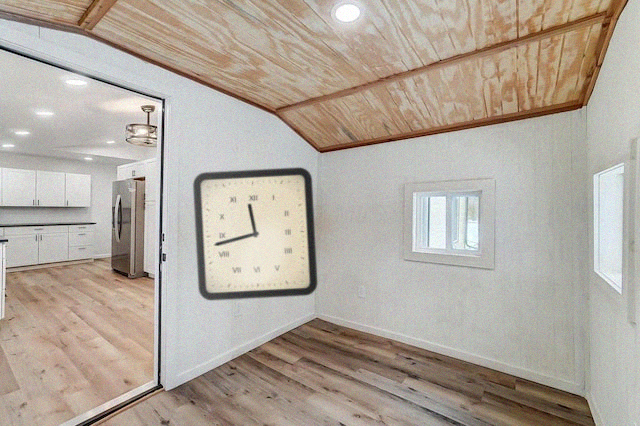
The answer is 11.43
